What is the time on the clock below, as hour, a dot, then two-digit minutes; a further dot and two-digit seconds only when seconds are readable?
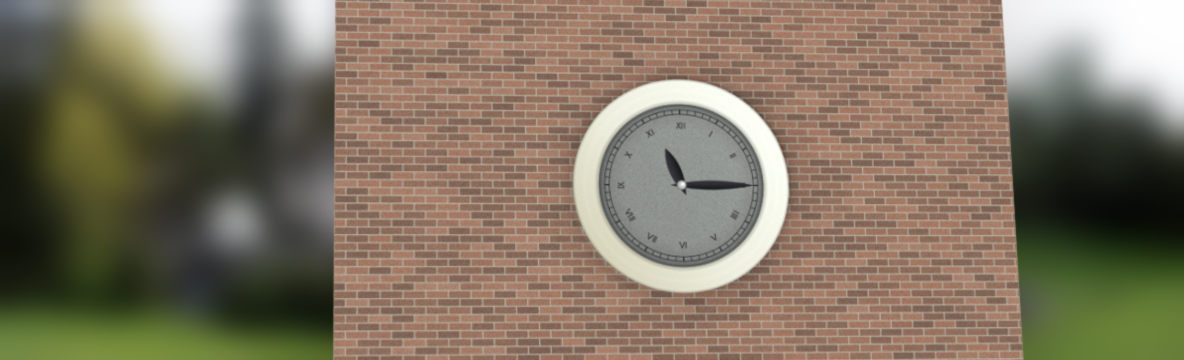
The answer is 11.15
